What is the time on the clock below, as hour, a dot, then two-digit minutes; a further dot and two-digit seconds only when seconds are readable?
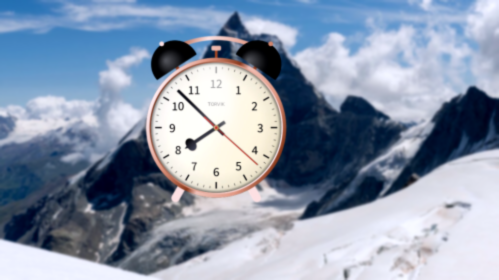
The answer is 7.52.22
